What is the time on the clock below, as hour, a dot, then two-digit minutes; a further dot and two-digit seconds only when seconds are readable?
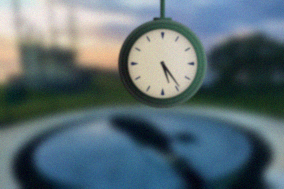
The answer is 5.24
